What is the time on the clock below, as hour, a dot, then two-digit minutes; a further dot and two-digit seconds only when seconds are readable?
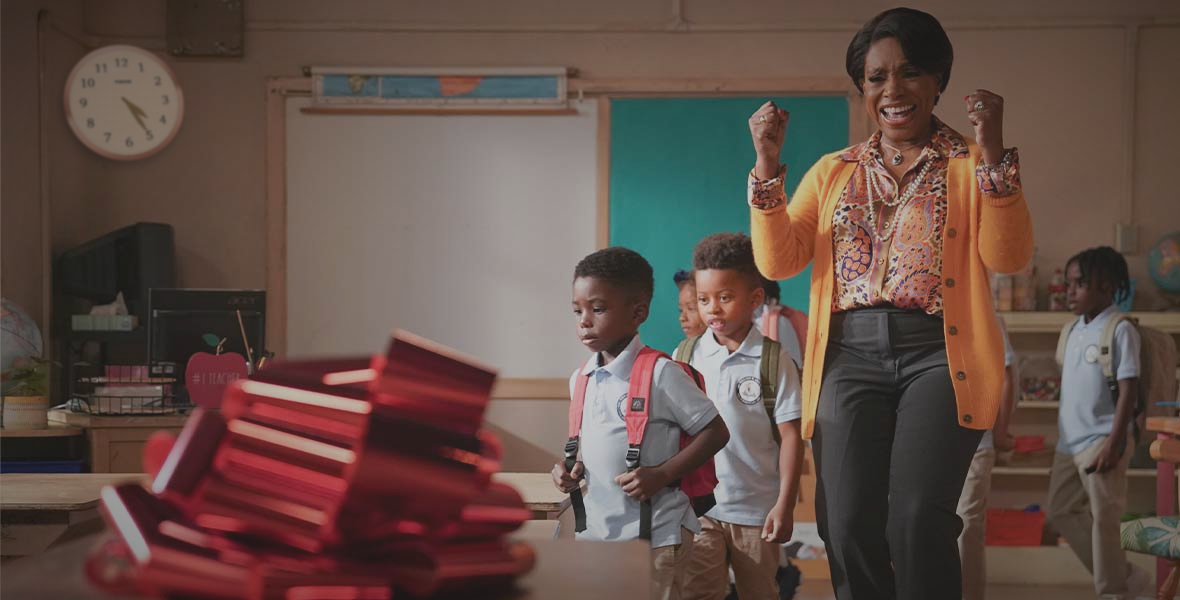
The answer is 4.25
